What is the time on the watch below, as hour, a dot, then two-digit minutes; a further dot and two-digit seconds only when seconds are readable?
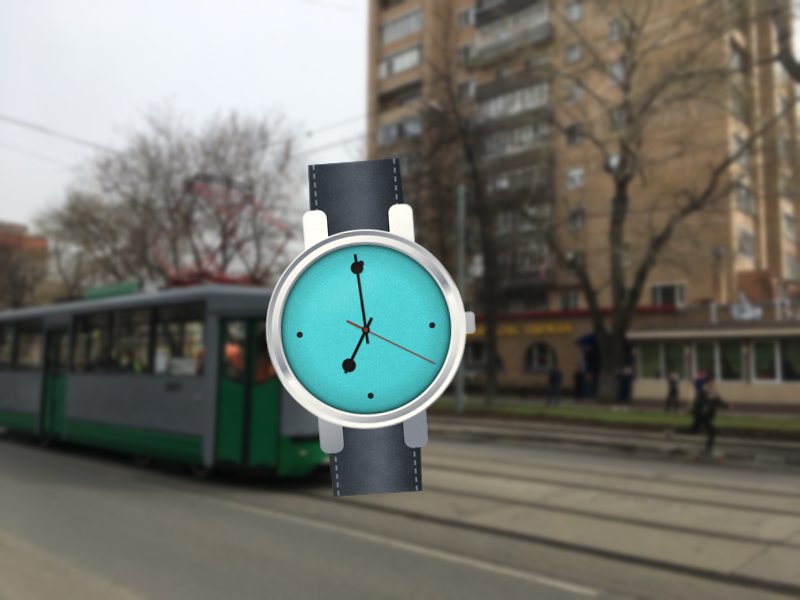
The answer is 6.59.20
